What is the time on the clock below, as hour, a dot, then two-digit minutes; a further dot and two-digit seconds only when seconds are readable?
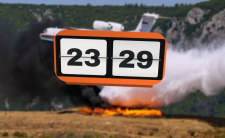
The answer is 23.29
